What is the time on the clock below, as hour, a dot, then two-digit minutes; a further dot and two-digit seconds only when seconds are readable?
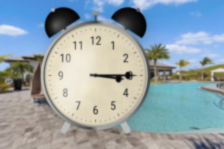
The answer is 3.15
